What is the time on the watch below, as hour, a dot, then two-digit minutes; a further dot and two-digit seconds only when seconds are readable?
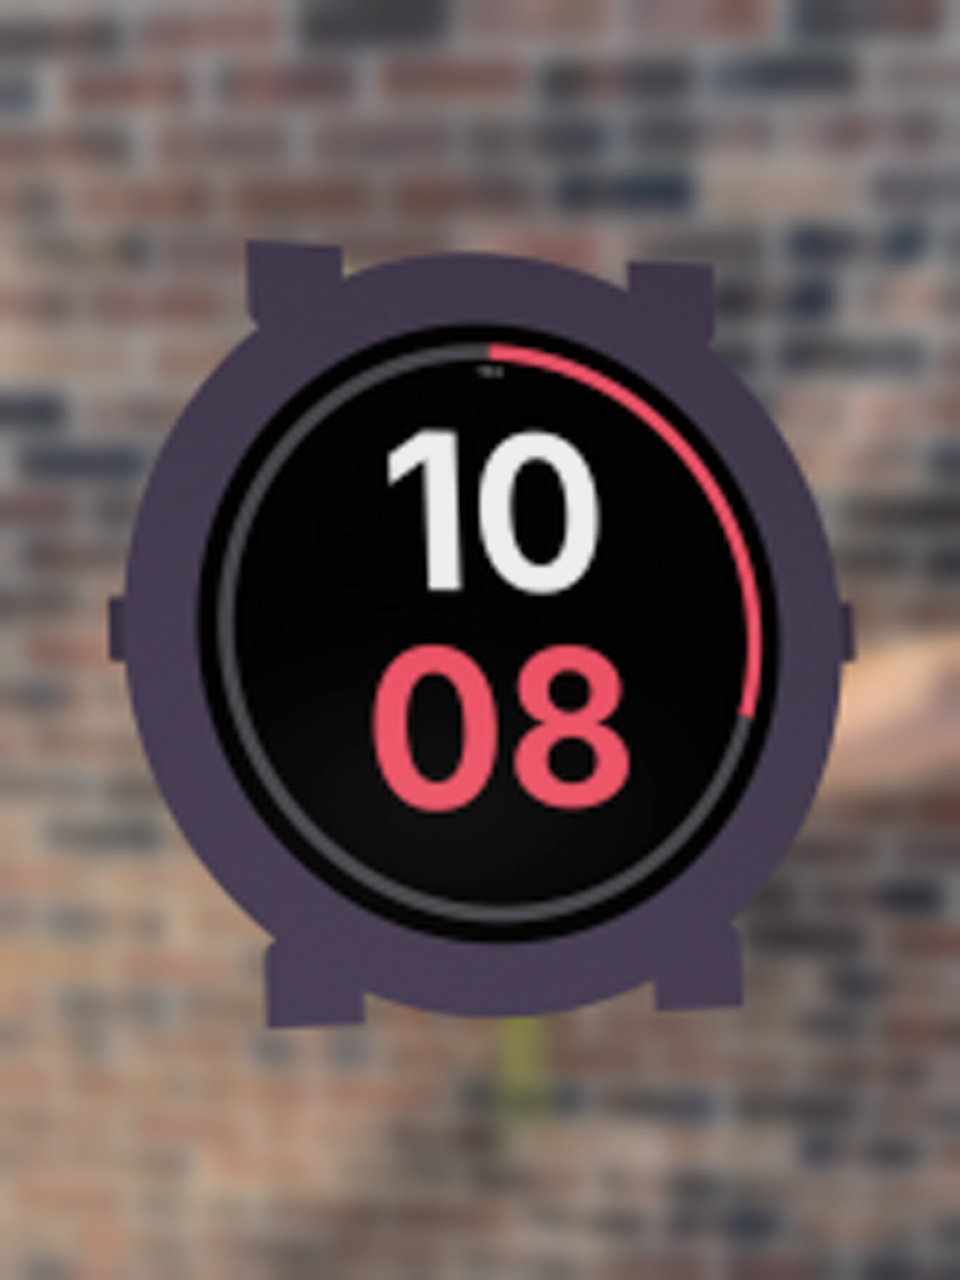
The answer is 10.08
